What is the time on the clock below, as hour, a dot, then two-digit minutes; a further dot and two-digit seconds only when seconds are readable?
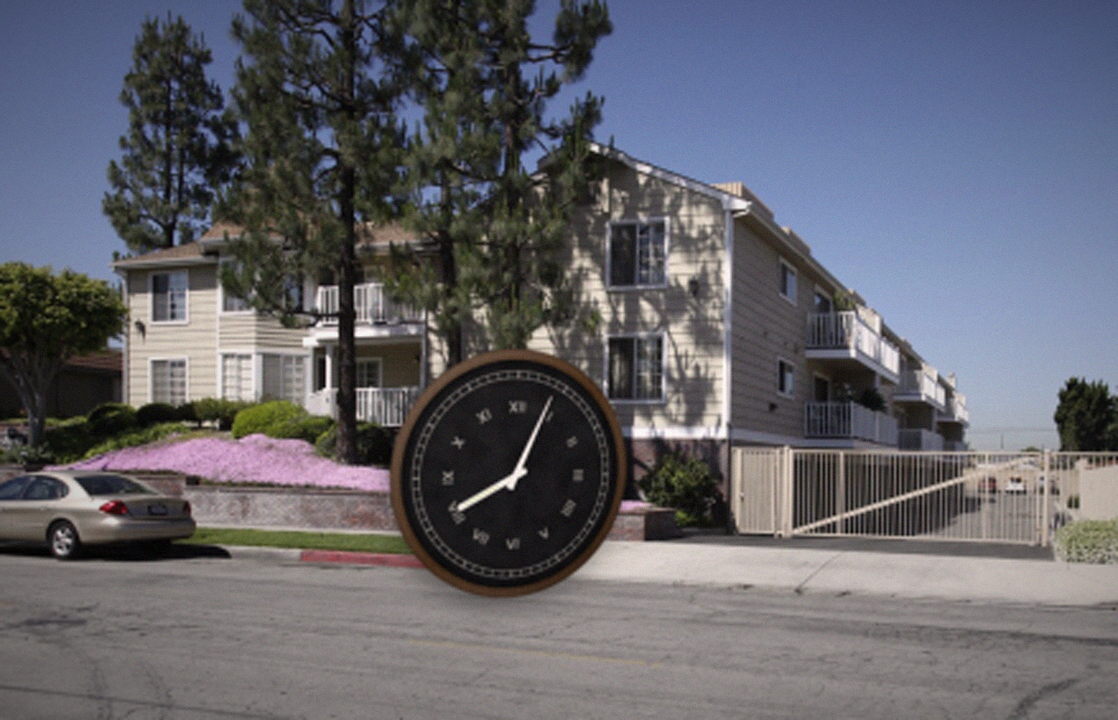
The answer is 8.04
